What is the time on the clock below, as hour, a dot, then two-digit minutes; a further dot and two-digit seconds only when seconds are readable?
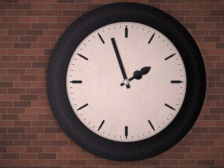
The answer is 1.57
